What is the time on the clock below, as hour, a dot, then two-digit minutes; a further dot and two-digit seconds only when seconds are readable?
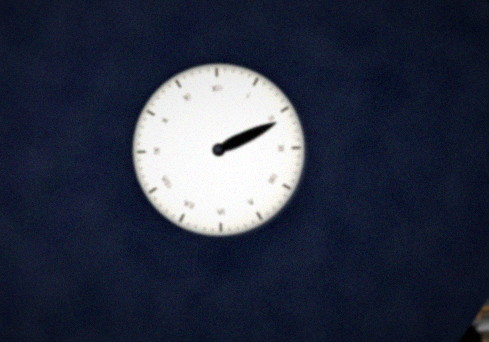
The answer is 2.11
